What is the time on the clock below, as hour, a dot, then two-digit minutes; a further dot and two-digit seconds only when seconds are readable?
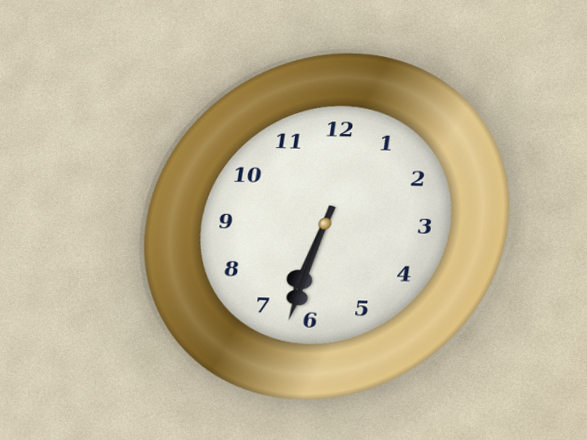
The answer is 6.32
